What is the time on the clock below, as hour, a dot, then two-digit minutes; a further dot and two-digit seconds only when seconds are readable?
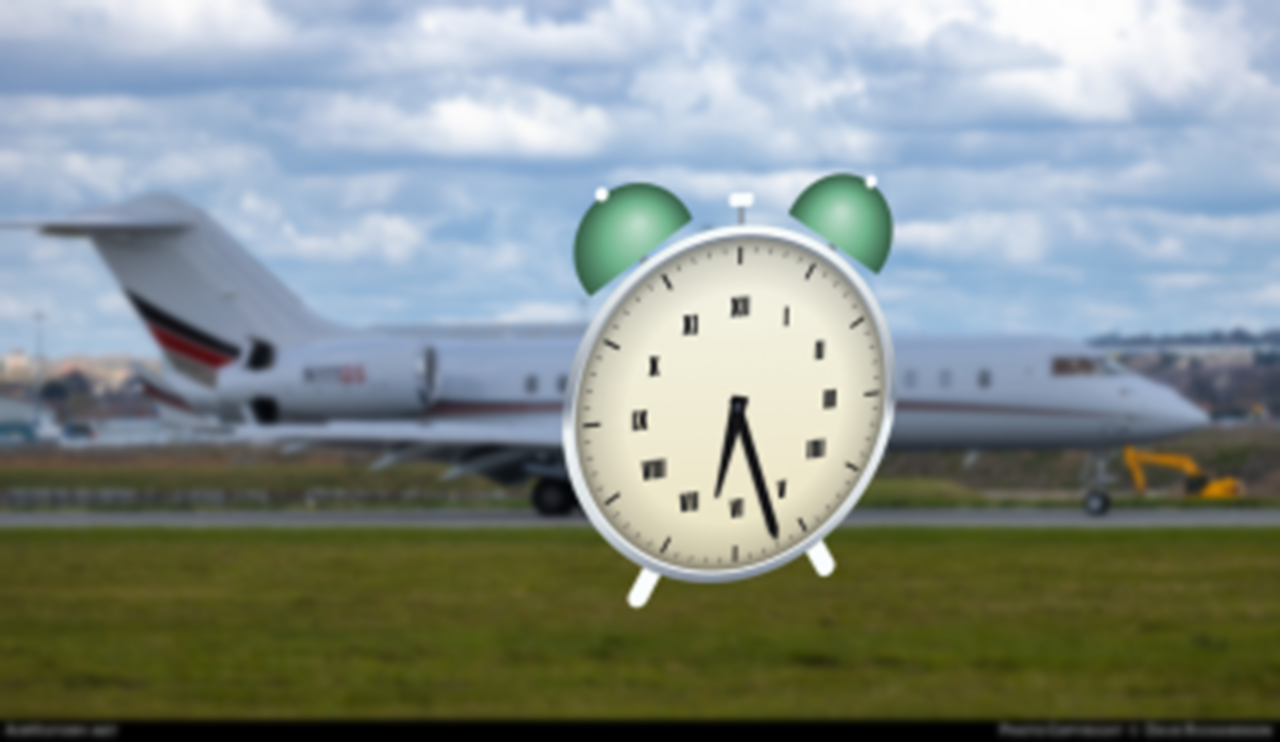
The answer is 6.27
